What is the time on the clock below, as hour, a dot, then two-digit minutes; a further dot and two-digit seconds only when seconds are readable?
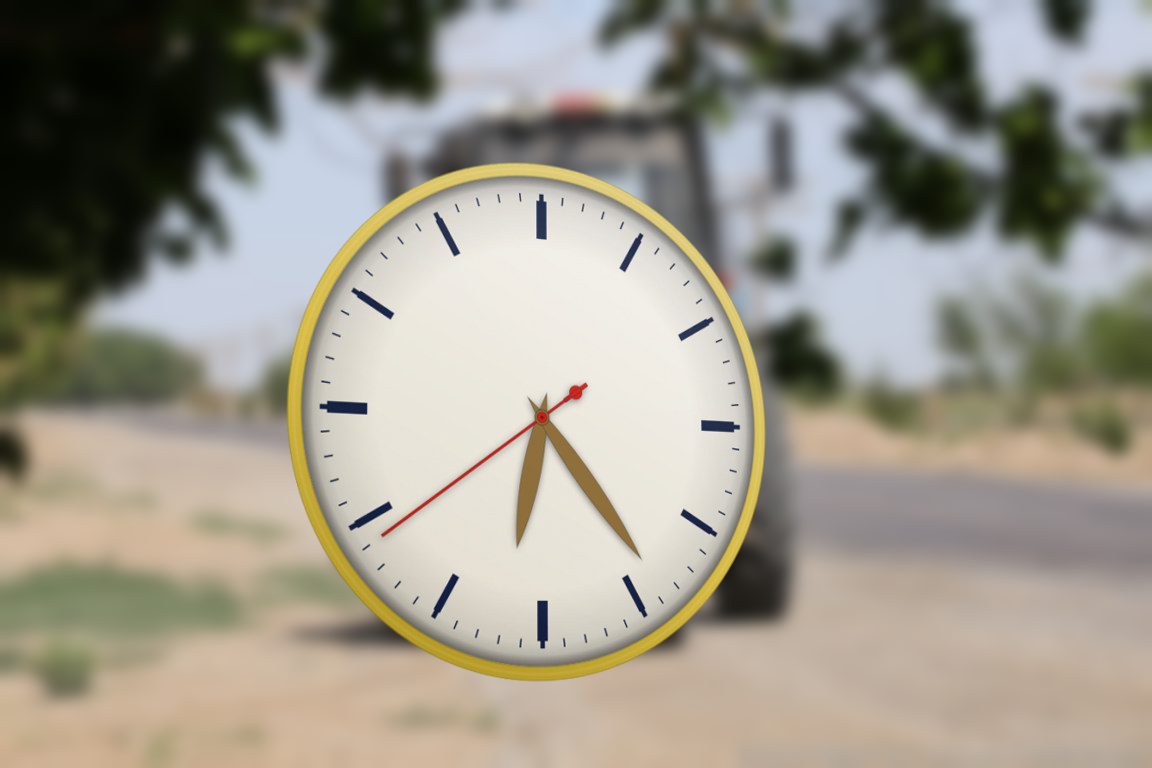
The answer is 6.23.39
